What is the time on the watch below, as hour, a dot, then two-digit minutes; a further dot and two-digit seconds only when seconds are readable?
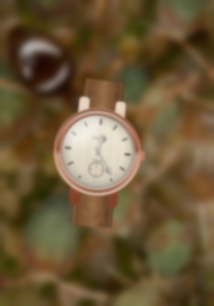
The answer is 12.24
